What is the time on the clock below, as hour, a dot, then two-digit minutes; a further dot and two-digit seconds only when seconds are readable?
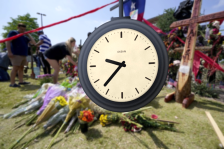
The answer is 9.37
